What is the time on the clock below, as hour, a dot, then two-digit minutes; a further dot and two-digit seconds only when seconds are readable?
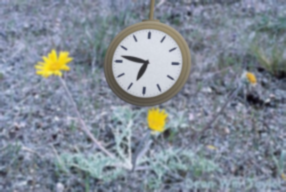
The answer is 6.47
